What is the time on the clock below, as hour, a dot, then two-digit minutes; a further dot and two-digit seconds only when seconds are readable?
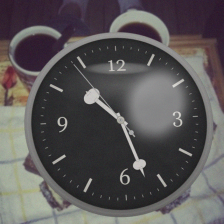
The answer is 10.26.54
